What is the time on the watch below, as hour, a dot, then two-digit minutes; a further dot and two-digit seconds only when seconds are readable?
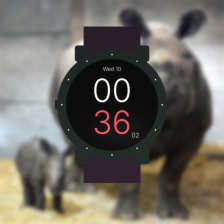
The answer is 0.36
